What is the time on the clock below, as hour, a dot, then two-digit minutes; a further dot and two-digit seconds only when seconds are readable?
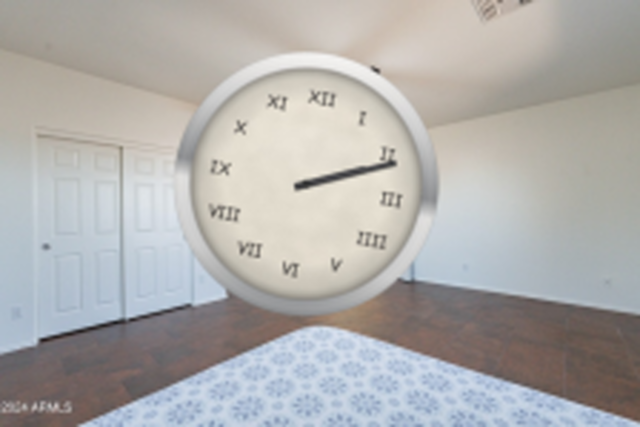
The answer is 2.11
